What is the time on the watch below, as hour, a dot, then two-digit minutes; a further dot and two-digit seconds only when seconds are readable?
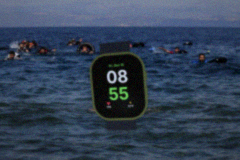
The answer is 8.55
